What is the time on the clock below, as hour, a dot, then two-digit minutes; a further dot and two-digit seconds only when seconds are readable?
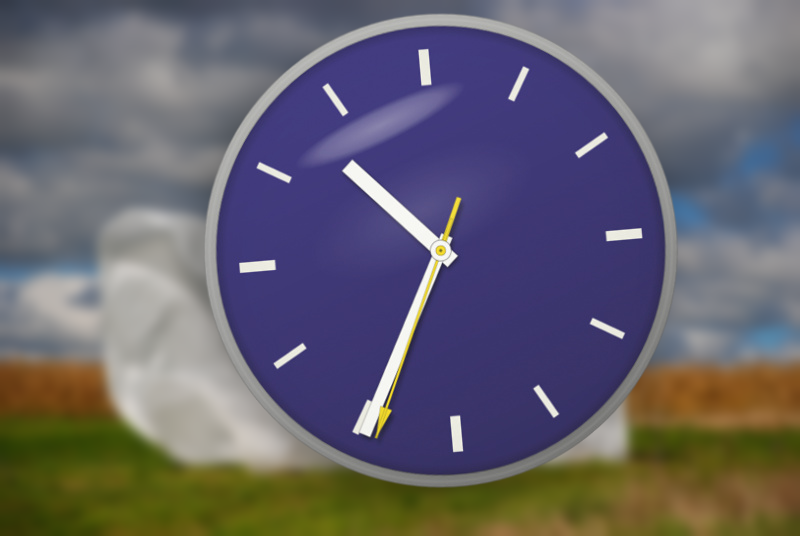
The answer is 10.34.34
